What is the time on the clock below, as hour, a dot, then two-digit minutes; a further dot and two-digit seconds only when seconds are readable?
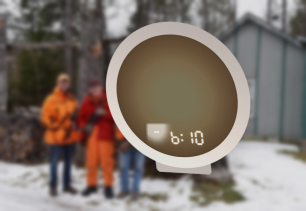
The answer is 6.10
